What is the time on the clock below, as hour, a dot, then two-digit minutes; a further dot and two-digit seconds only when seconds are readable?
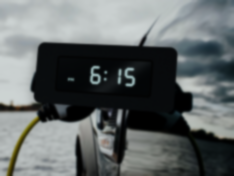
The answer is 6.15
